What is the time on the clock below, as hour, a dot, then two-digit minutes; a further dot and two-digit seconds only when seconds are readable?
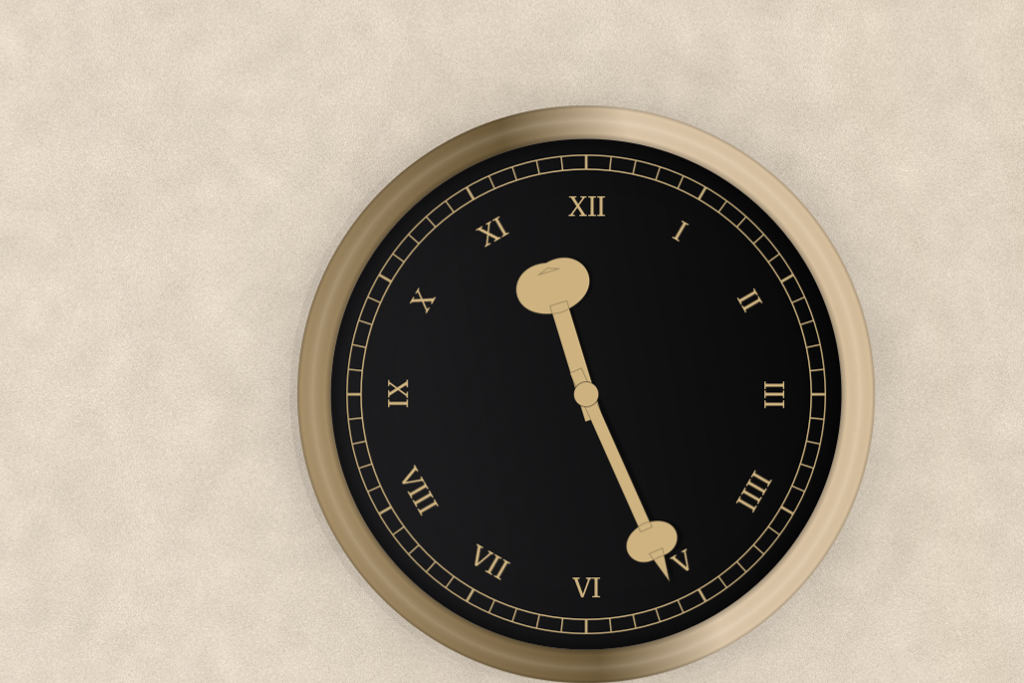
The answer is 11.26
